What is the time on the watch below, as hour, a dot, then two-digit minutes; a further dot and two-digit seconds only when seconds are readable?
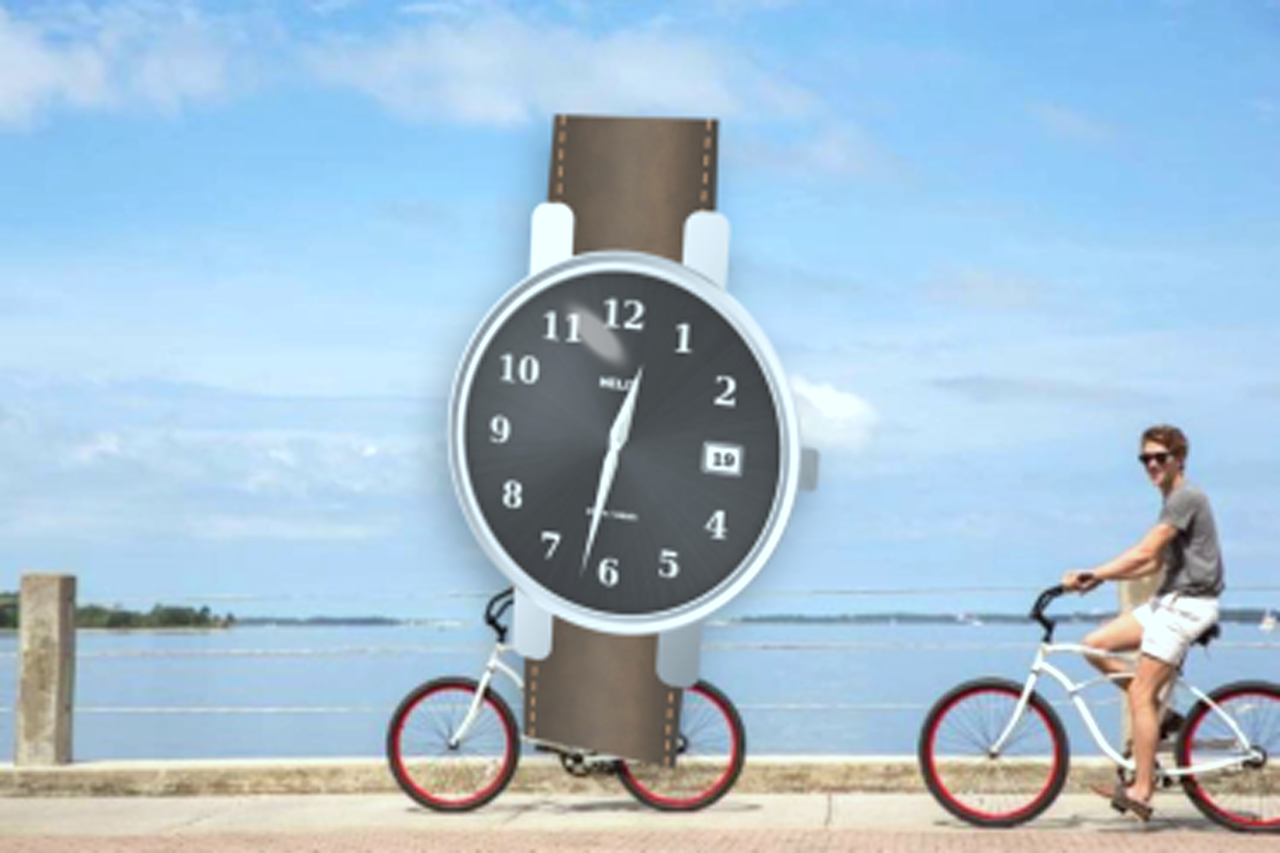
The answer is 12.32
